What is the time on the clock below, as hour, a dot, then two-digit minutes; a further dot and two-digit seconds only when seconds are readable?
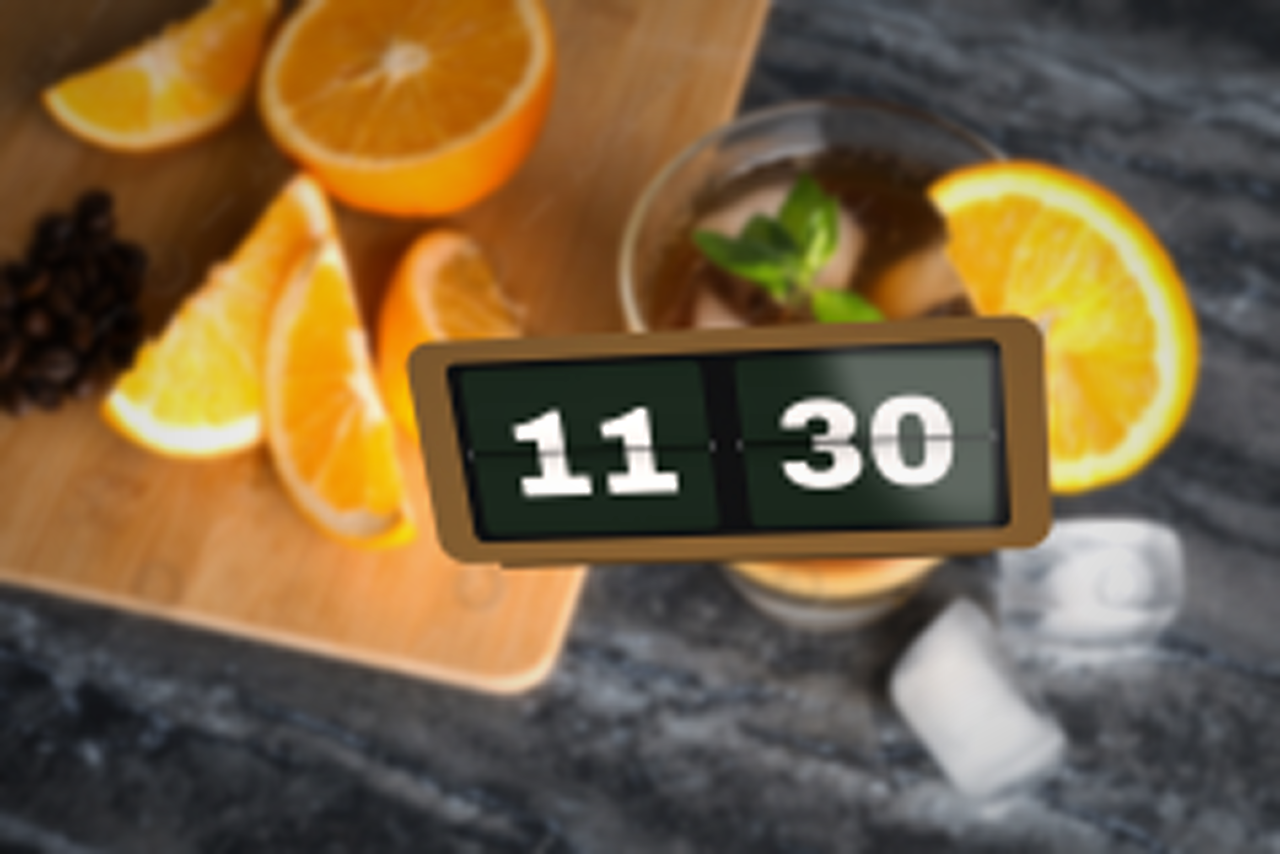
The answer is 11.30
